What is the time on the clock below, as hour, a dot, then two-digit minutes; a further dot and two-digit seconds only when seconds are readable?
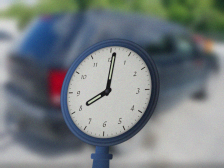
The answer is 8.01
